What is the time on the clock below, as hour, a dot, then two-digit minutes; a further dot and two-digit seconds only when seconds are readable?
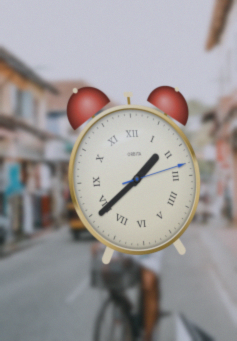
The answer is 1.39.13
